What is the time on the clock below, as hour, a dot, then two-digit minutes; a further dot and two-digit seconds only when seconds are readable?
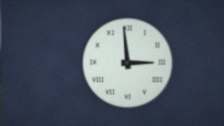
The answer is 2.59
